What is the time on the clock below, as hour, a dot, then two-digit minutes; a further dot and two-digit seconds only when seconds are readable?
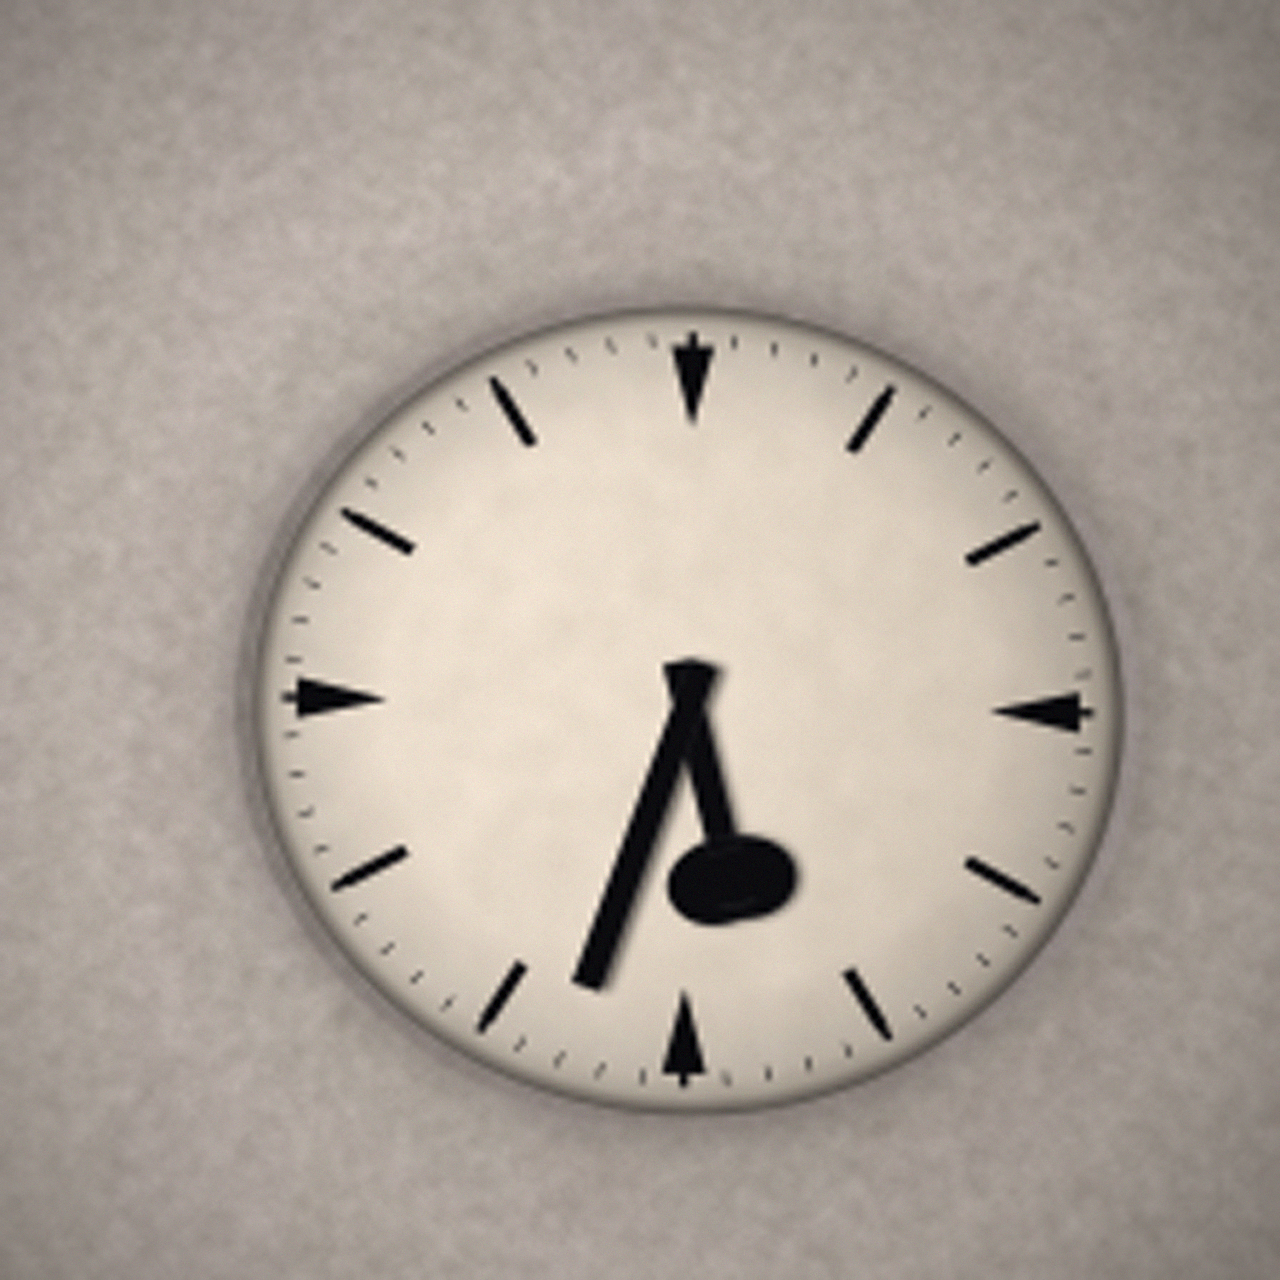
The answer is 5.33
